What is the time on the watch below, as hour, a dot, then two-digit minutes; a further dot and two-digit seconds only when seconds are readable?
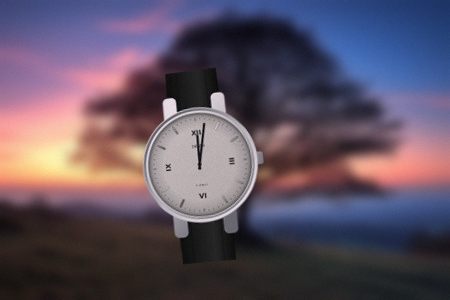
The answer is 12.02
